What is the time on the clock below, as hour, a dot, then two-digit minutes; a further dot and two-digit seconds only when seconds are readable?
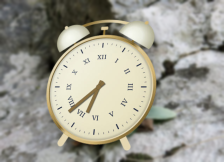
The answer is 6.38
